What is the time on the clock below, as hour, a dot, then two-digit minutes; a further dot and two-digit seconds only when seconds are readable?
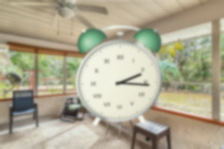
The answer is 2.16
